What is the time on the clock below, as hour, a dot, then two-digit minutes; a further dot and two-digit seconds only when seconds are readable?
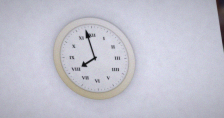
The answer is 7.58
